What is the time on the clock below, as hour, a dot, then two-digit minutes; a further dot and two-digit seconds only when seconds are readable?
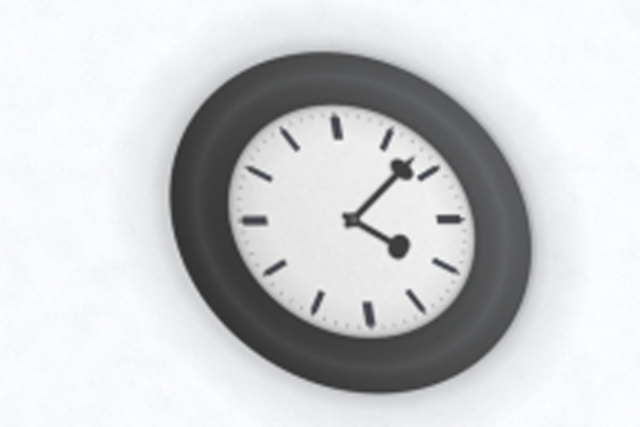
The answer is 4.08
